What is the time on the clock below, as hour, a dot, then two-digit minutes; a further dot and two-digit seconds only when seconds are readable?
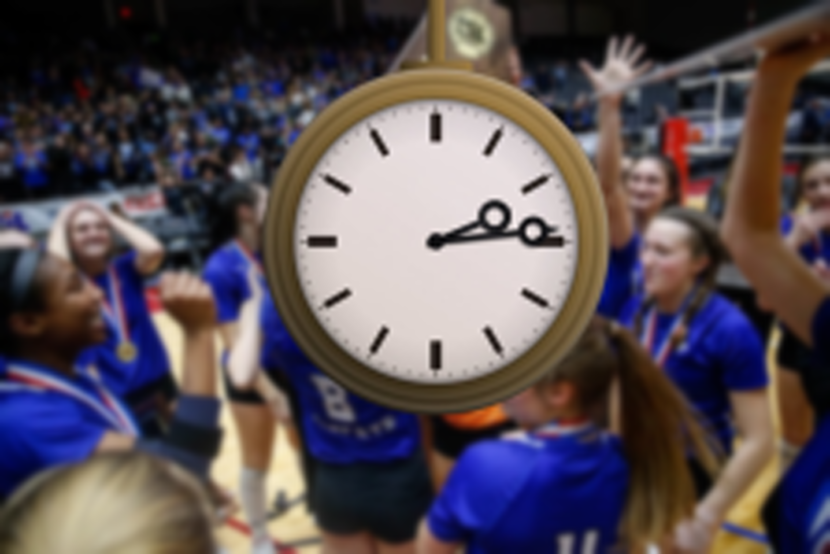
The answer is 2.14
